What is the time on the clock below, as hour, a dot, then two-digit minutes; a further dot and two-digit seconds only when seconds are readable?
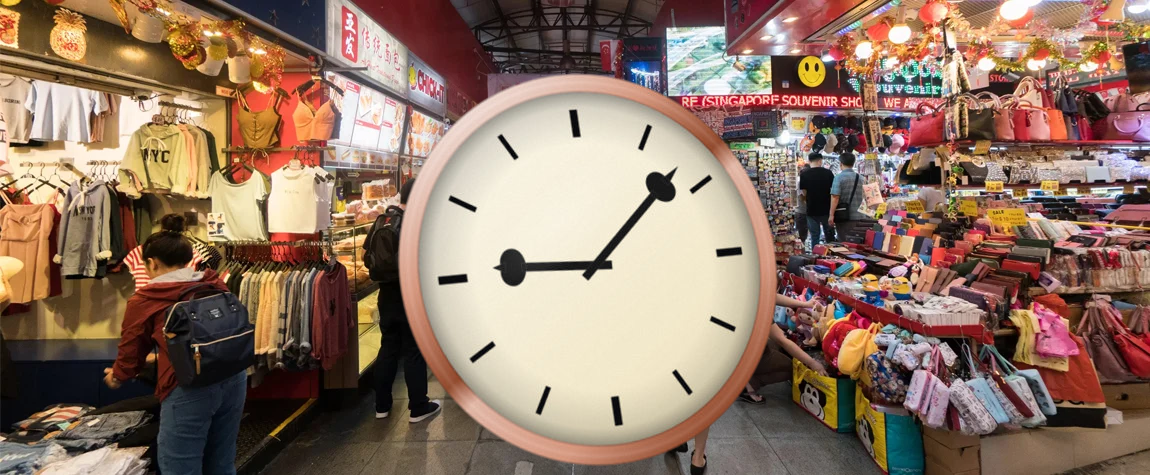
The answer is 9.08
